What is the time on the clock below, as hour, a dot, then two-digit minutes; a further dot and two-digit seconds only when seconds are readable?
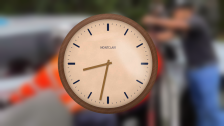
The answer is 8.32
